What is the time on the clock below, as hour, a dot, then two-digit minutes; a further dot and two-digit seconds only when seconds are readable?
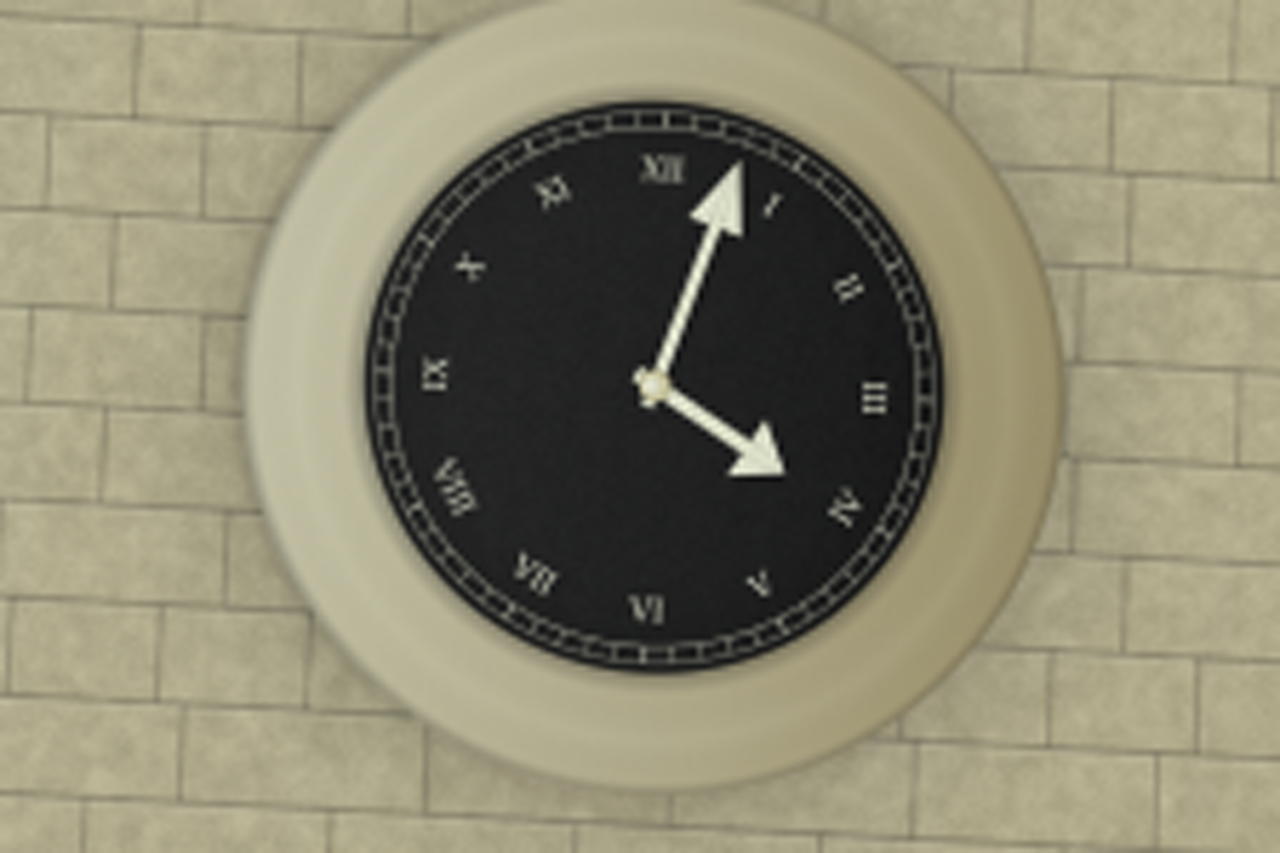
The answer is 4.03
